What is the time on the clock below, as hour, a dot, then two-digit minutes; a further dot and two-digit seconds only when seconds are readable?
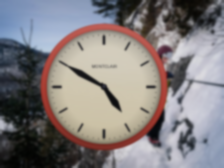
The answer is 4.50
